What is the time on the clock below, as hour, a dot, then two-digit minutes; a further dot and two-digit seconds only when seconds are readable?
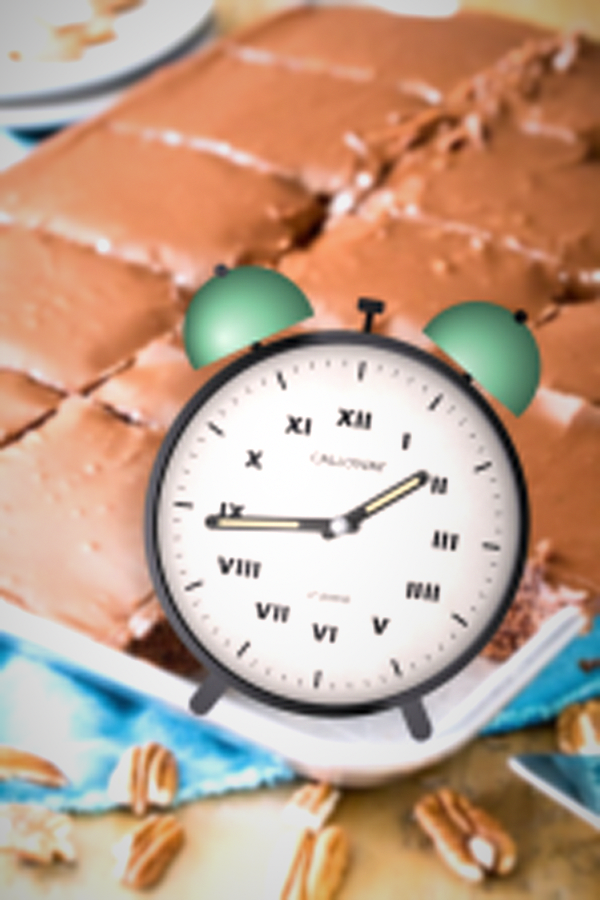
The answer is 1.44
